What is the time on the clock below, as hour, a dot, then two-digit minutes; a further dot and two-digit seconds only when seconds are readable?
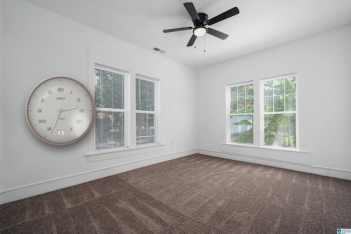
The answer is 2.34
